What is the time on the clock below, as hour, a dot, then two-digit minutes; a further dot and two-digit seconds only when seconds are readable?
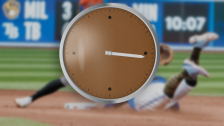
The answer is 3.16
